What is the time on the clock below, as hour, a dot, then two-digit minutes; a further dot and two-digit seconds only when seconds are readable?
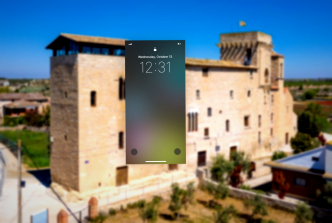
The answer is 12.31
